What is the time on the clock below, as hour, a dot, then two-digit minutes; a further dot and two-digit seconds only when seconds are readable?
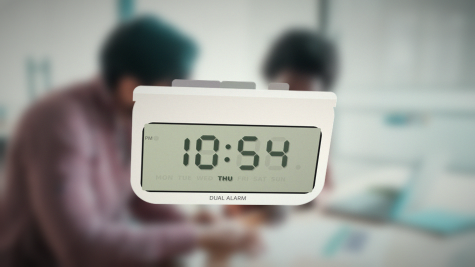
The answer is 10.54
